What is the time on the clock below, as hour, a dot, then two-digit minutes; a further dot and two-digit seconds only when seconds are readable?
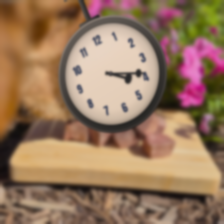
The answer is 4.19
